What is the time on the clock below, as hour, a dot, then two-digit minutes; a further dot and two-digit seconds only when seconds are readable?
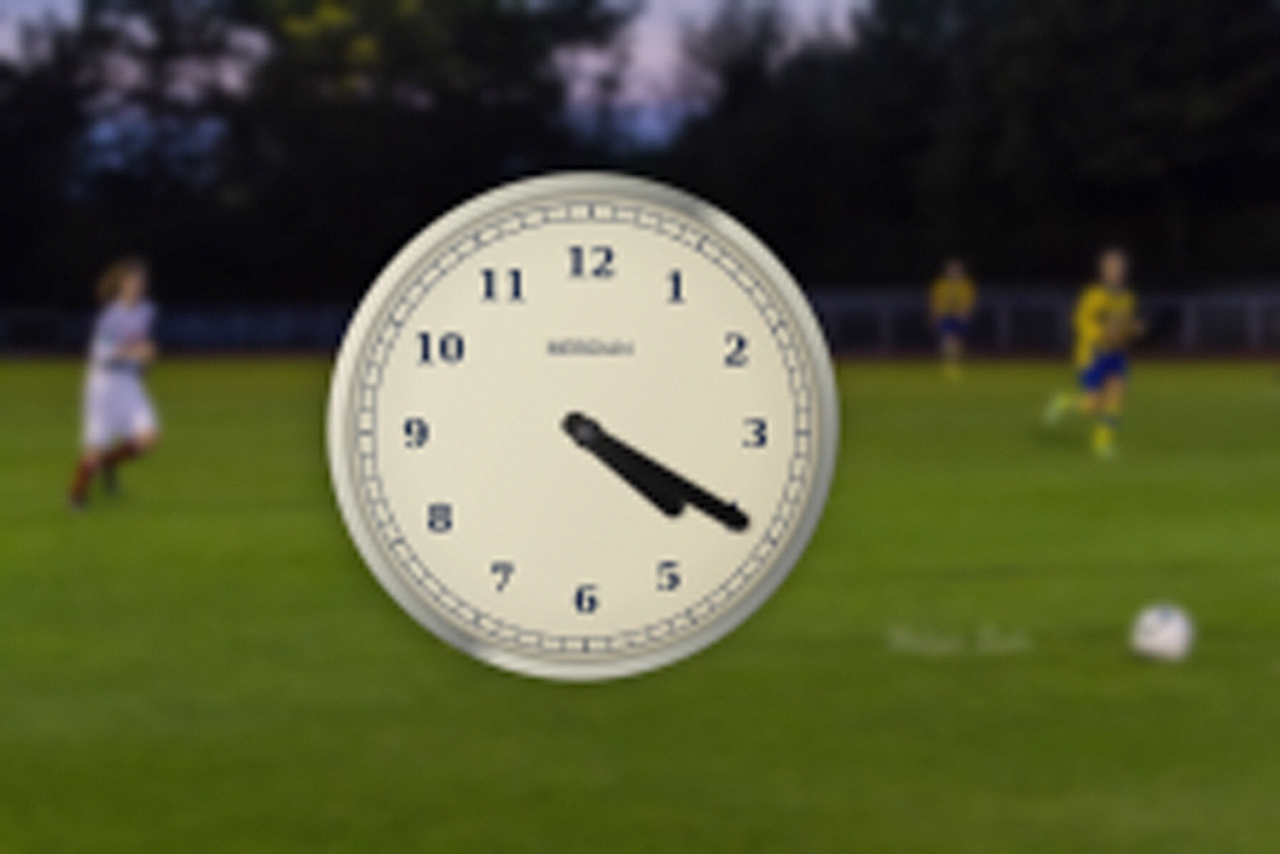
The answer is 4.20
